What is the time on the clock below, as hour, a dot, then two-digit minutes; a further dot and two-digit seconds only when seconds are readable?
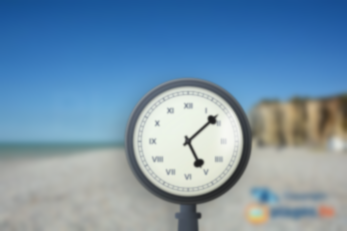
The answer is 5.08
